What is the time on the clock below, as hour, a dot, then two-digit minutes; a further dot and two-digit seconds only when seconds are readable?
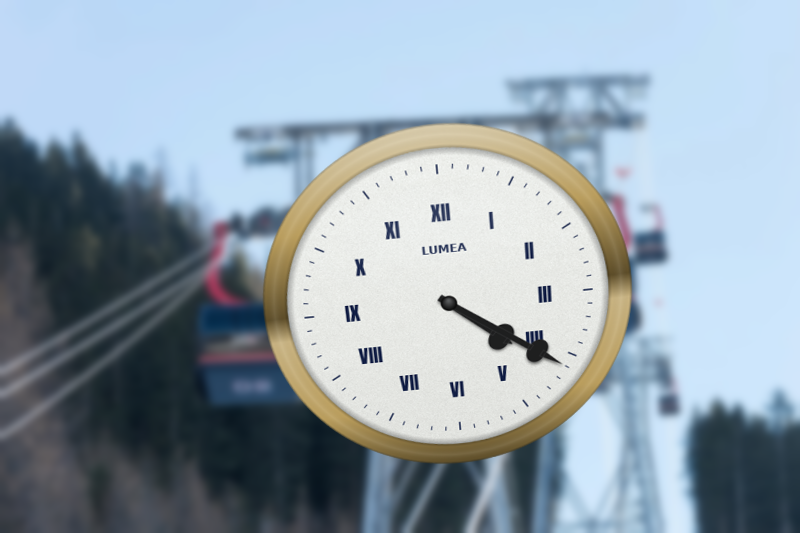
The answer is 4.21
